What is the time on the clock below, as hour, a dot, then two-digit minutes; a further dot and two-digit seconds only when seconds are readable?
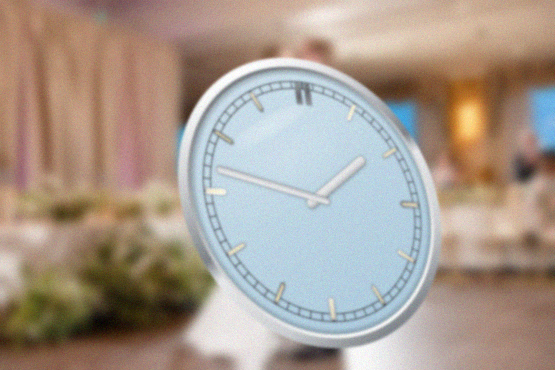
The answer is 1.47
